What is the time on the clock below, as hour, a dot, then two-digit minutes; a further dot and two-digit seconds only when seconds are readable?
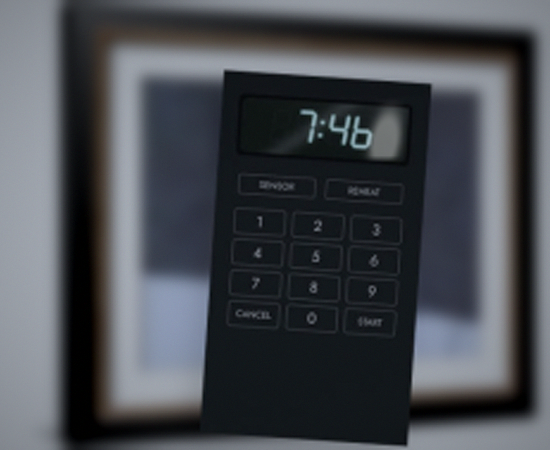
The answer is 7.46
